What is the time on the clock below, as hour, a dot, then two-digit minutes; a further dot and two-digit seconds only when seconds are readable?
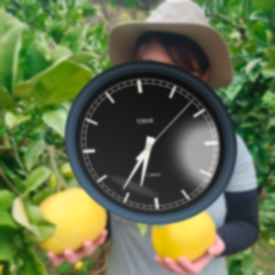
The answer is 6.36.08
